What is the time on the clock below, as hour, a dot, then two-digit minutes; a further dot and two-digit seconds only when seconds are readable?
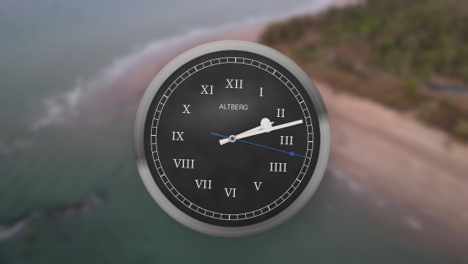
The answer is 2.12.17
